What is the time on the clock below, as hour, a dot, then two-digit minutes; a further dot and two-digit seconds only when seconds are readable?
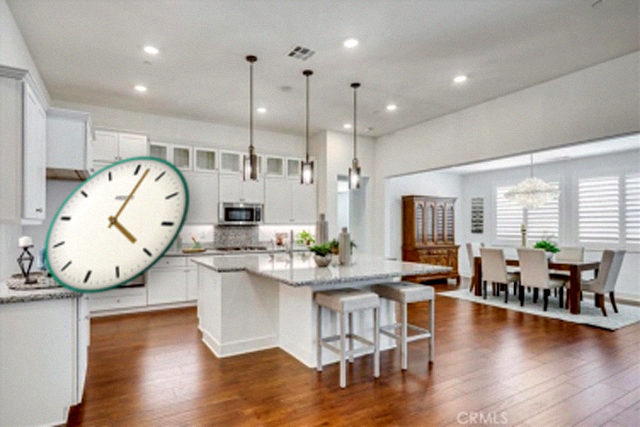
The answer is 4.02
